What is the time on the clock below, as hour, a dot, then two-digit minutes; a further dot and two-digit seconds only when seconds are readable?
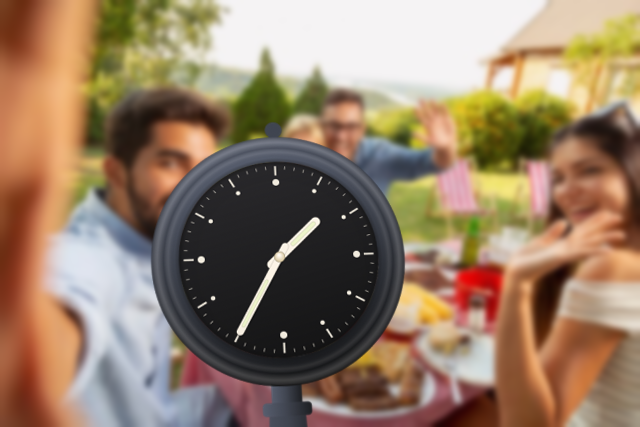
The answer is 1.35
